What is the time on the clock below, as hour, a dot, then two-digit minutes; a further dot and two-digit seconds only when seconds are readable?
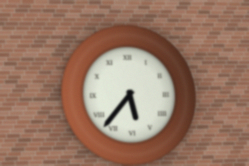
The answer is 5.37
